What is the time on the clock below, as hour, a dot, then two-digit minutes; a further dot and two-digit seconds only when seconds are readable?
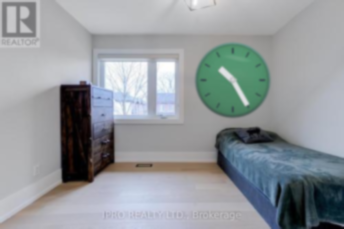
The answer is 10.25
